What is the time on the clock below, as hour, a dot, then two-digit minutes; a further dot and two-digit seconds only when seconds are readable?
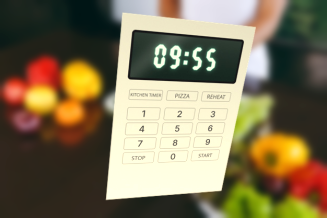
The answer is 9.55
